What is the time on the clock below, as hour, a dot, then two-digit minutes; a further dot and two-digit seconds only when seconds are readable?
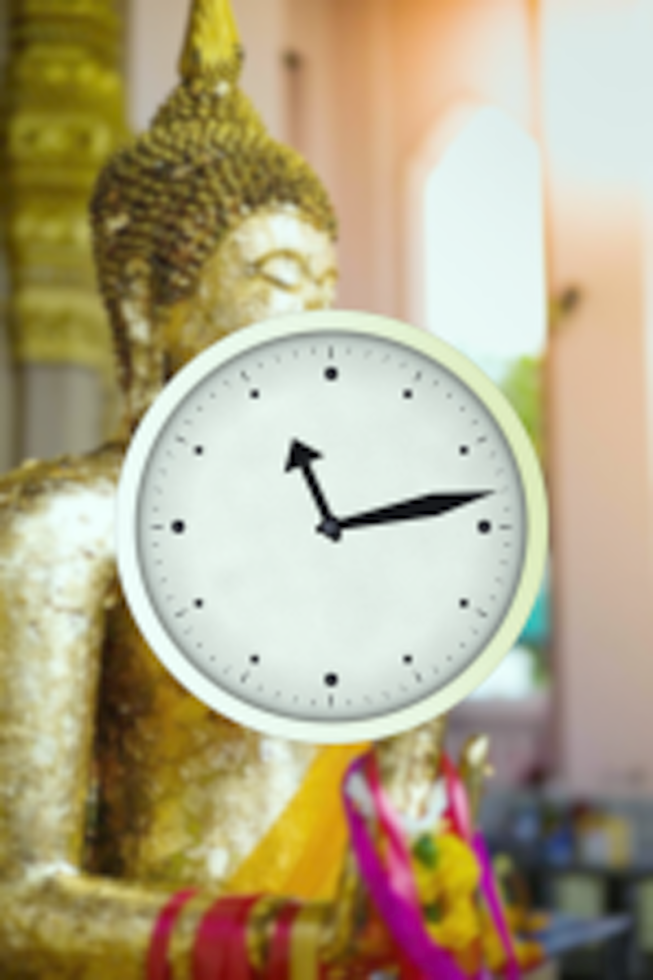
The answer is 11.13
